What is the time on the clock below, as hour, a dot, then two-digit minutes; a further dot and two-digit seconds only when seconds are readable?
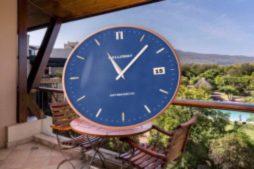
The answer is 11.07
